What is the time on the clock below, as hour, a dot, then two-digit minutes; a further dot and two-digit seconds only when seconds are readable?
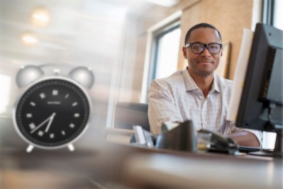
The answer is 6.38
